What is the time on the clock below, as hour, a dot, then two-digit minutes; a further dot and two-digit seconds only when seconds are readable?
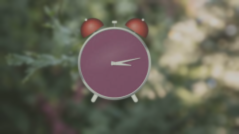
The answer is 3.13
